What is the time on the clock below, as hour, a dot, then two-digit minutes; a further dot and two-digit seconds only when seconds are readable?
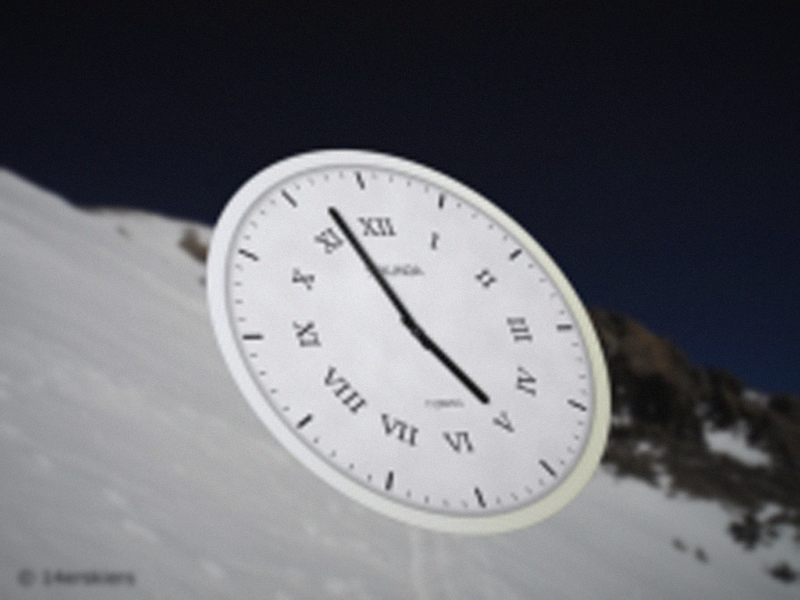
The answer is 4.57
